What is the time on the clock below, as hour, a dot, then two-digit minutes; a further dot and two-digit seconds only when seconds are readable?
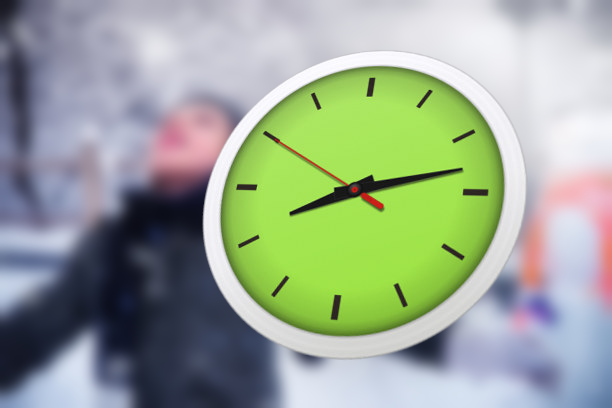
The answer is 8.12.50
